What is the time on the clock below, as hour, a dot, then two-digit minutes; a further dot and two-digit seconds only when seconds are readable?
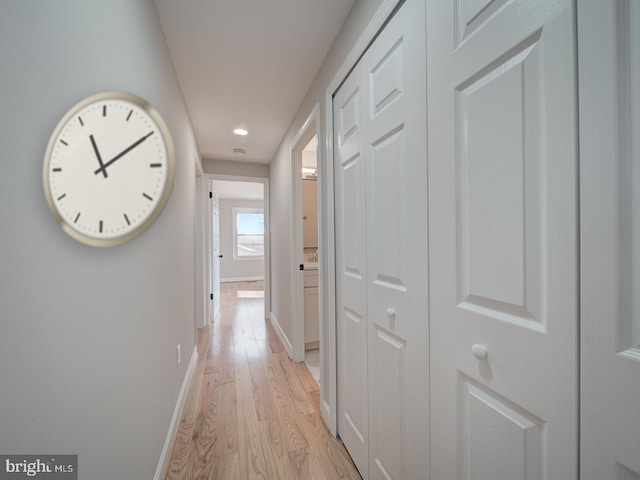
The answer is 11.10
